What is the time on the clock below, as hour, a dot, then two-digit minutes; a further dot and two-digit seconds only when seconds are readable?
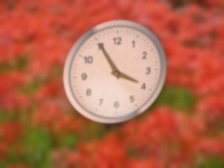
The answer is 3.55
